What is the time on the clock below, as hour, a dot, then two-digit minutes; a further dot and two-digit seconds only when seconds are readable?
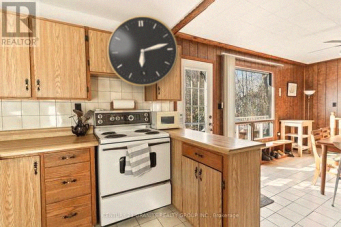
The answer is 6.13
